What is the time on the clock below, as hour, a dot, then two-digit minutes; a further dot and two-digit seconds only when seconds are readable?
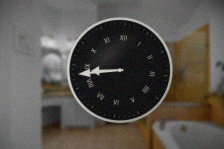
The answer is 8.43
